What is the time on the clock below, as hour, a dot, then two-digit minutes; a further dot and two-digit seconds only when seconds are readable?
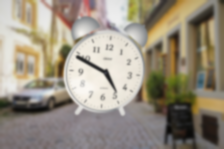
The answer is 4.49
